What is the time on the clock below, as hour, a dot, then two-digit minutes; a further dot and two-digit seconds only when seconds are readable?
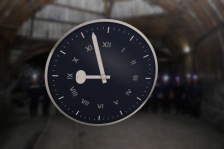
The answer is 8.57
